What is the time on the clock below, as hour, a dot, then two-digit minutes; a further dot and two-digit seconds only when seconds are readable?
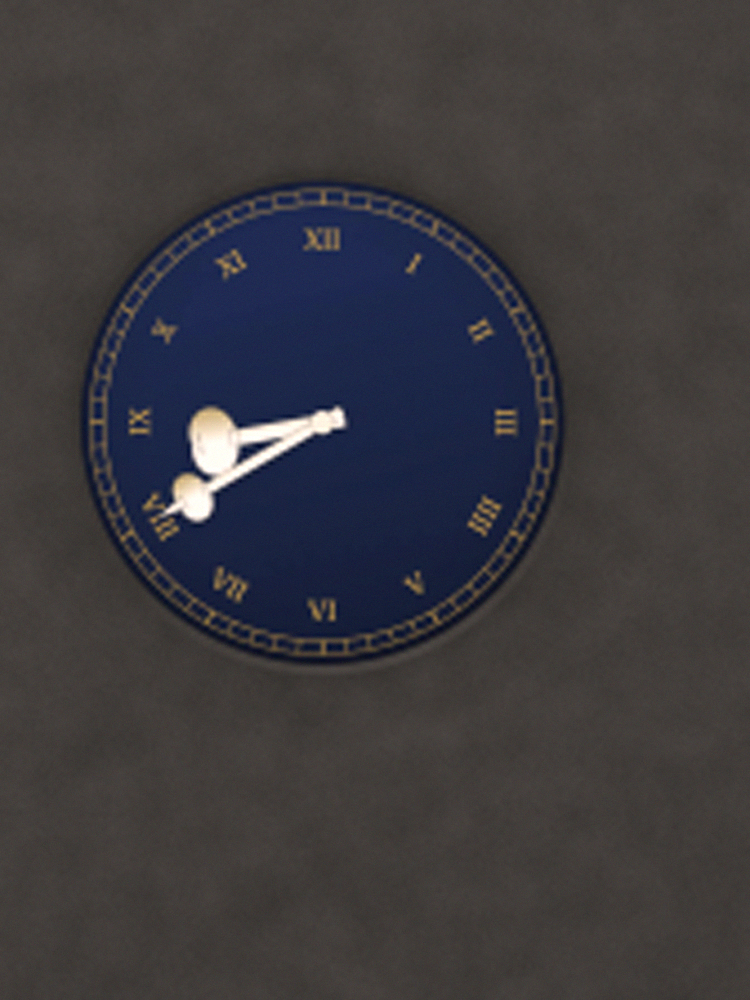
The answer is 8.40
